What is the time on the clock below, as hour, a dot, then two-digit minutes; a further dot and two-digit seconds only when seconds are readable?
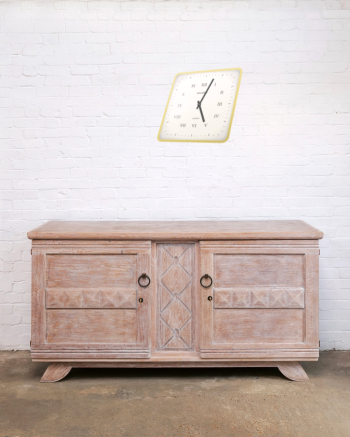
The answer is 5.03
